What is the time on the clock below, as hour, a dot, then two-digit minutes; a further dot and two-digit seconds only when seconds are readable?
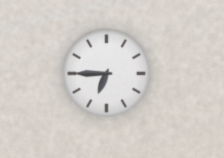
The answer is 6.45
